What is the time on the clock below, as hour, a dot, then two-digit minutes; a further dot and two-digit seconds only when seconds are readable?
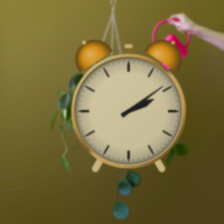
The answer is 2.09
